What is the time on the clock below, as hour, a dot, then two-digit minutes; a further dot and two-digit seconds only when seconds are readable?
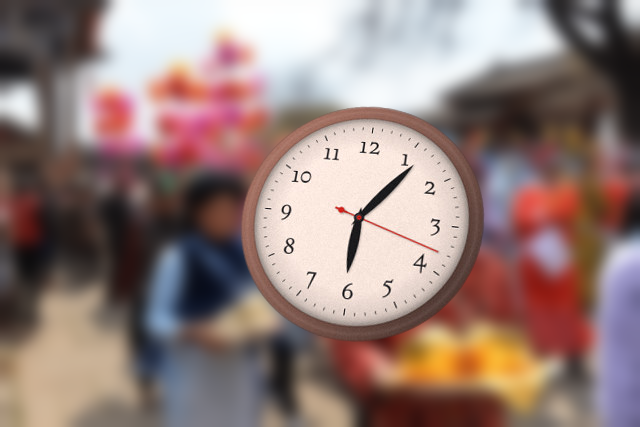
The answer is 6.06.18
